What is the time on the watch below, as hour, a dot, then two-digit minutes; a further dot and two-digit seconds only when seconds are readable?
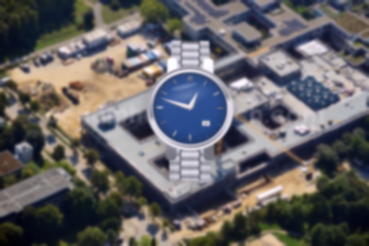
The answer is 12.48
